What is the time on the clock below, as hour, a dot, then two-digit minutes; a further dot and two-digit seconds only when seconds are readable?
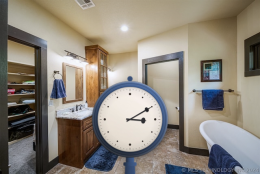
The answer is 3.10
